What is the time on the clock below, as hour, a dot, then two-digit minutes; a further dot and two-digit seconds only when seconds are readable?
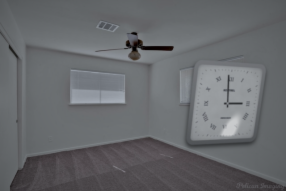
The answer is 2.59
